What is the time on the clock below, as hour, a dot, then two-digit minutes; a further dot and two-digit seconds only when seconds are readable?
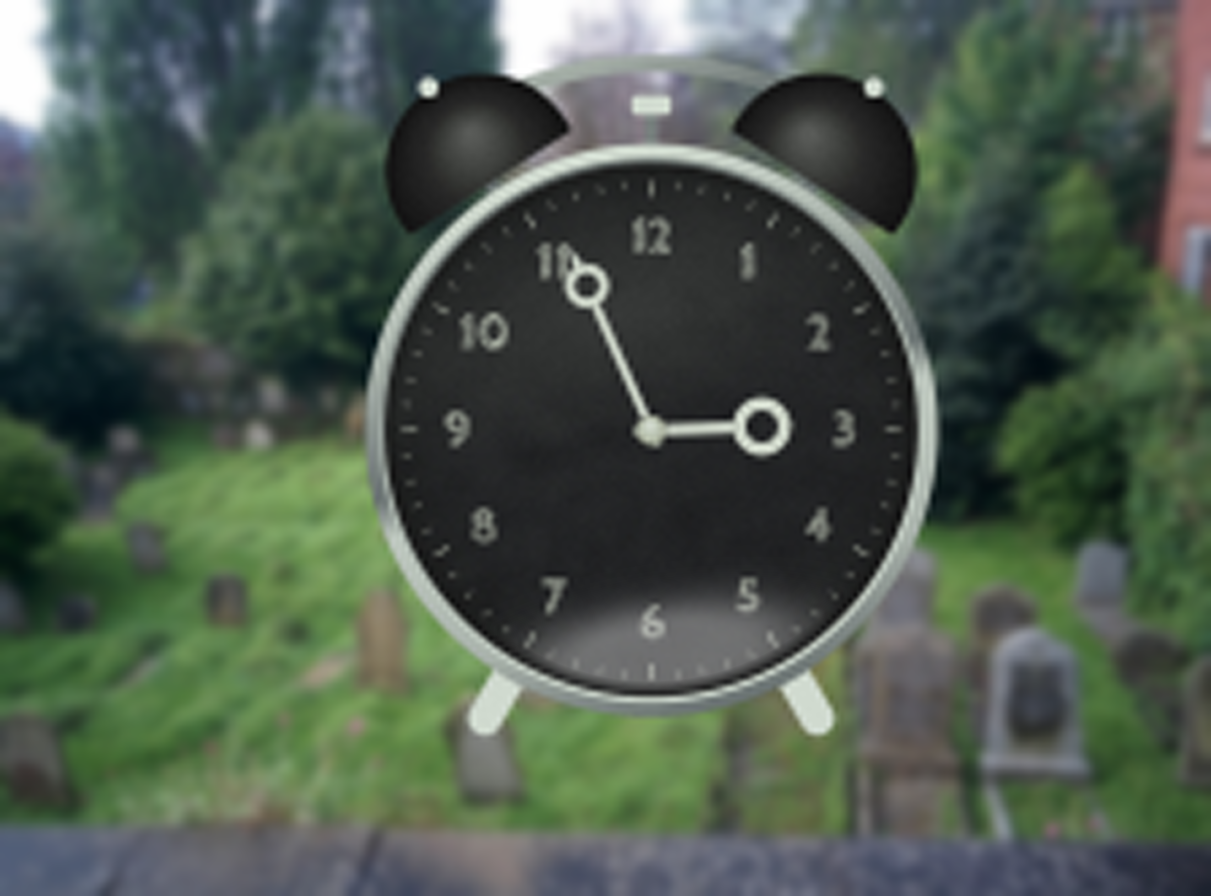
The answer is 2.56
